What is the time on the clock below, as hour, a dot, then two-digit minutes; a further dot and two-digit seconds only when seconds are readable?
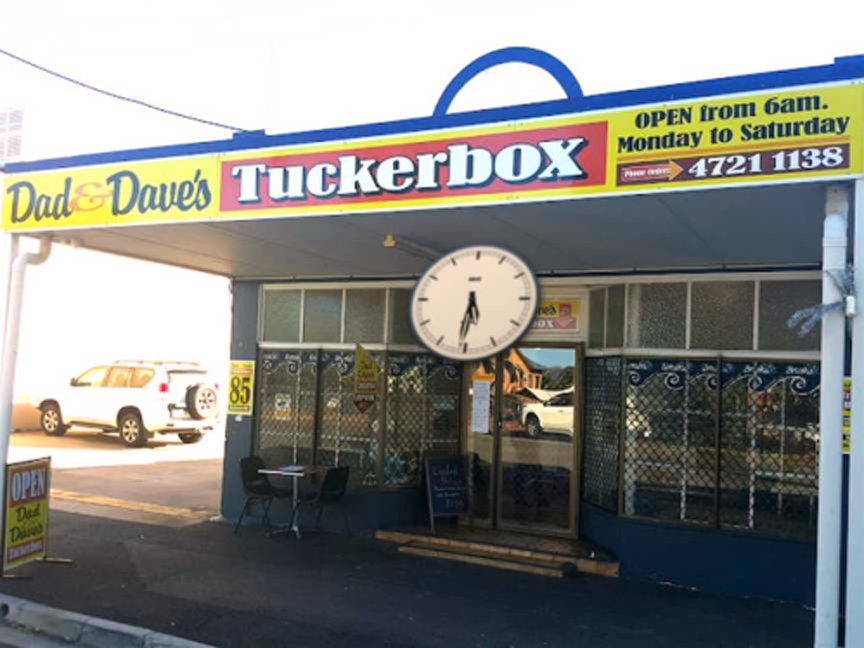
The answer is 5.31
